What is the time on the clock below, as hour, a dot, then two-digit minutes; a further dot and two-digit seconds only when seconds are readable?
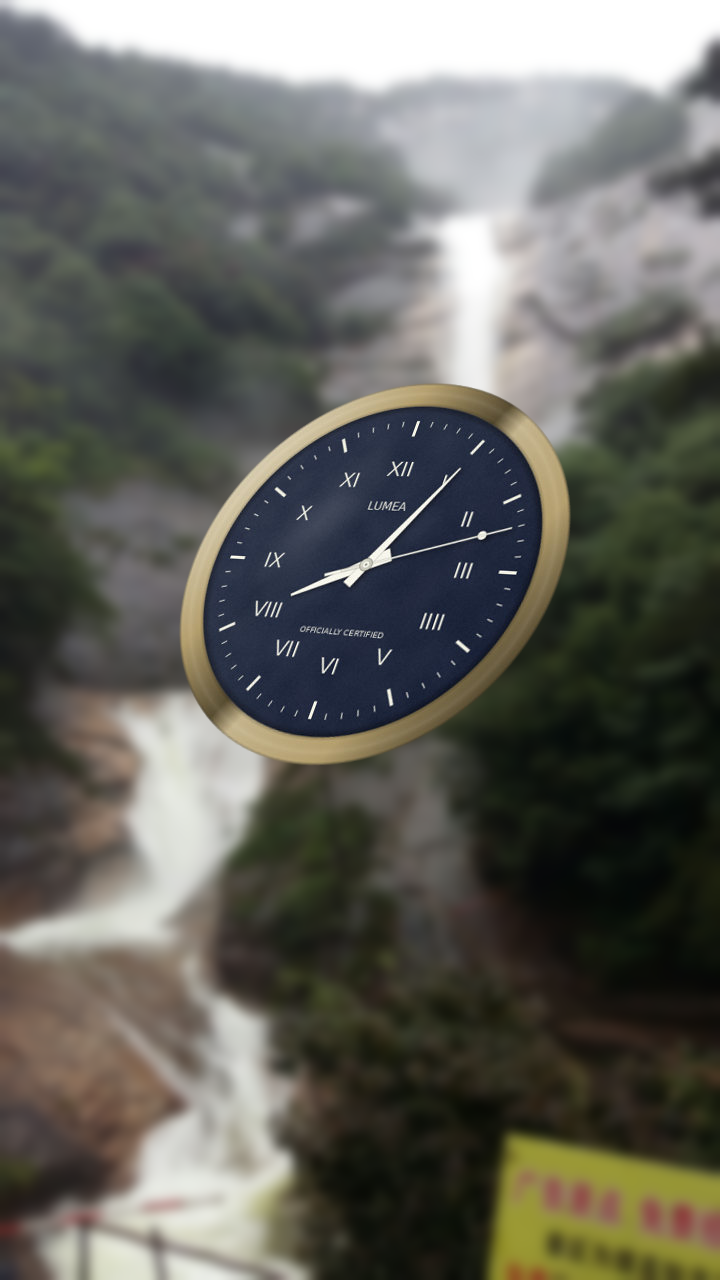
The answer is 8.05.12
